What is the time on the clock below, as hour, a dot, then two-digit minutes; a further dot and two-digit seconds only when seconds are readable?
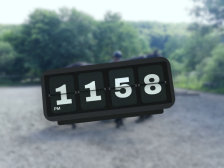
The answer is 11.58
